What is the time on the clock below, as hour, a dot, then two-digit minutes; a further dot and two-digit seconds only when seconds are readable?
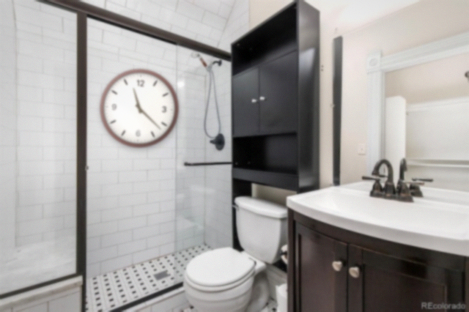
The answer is 11.22
